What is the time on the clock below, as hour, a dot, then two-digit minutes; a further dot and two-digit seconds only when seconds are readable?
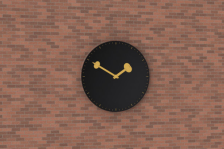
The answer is 1.50
